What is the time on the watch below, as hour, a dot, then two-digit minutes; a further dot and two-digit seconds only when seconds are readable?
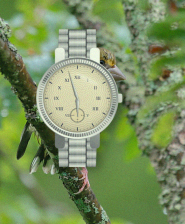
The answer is 5.57
